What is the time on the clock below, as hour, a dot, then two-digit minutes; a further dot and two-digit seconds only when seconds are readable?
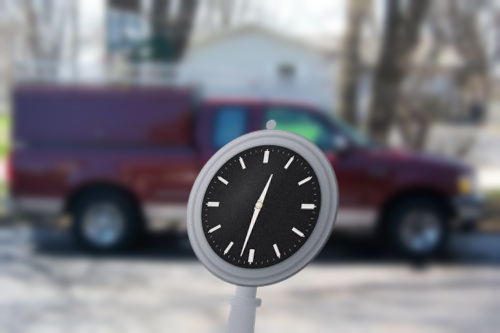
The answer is 12.32
